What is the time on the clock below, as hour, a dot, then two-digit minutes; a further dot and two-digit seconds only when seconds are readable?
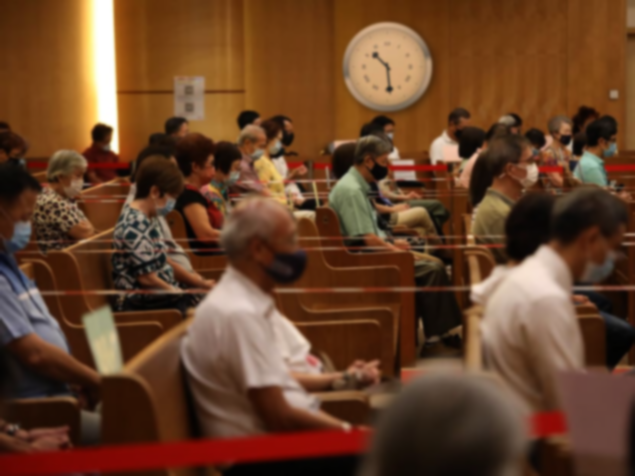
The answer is 10.29
